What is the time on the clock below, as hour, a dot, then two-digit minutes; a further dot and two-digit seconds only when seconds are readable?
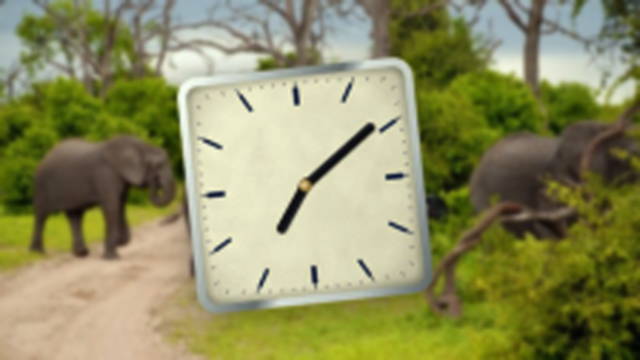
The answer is 7.09
